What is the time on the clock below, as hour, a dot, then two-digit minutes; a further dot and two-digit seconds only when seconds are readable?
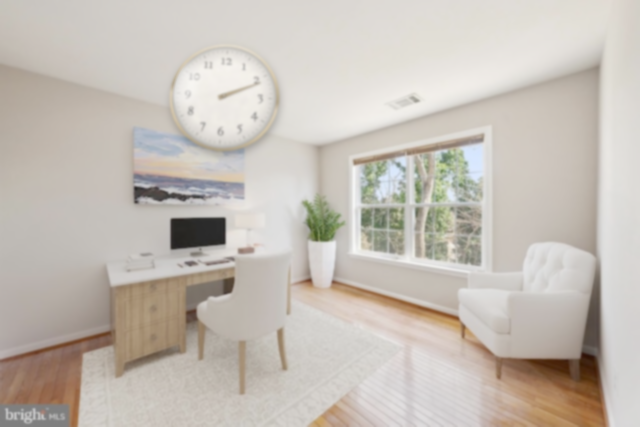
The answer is 2.11
